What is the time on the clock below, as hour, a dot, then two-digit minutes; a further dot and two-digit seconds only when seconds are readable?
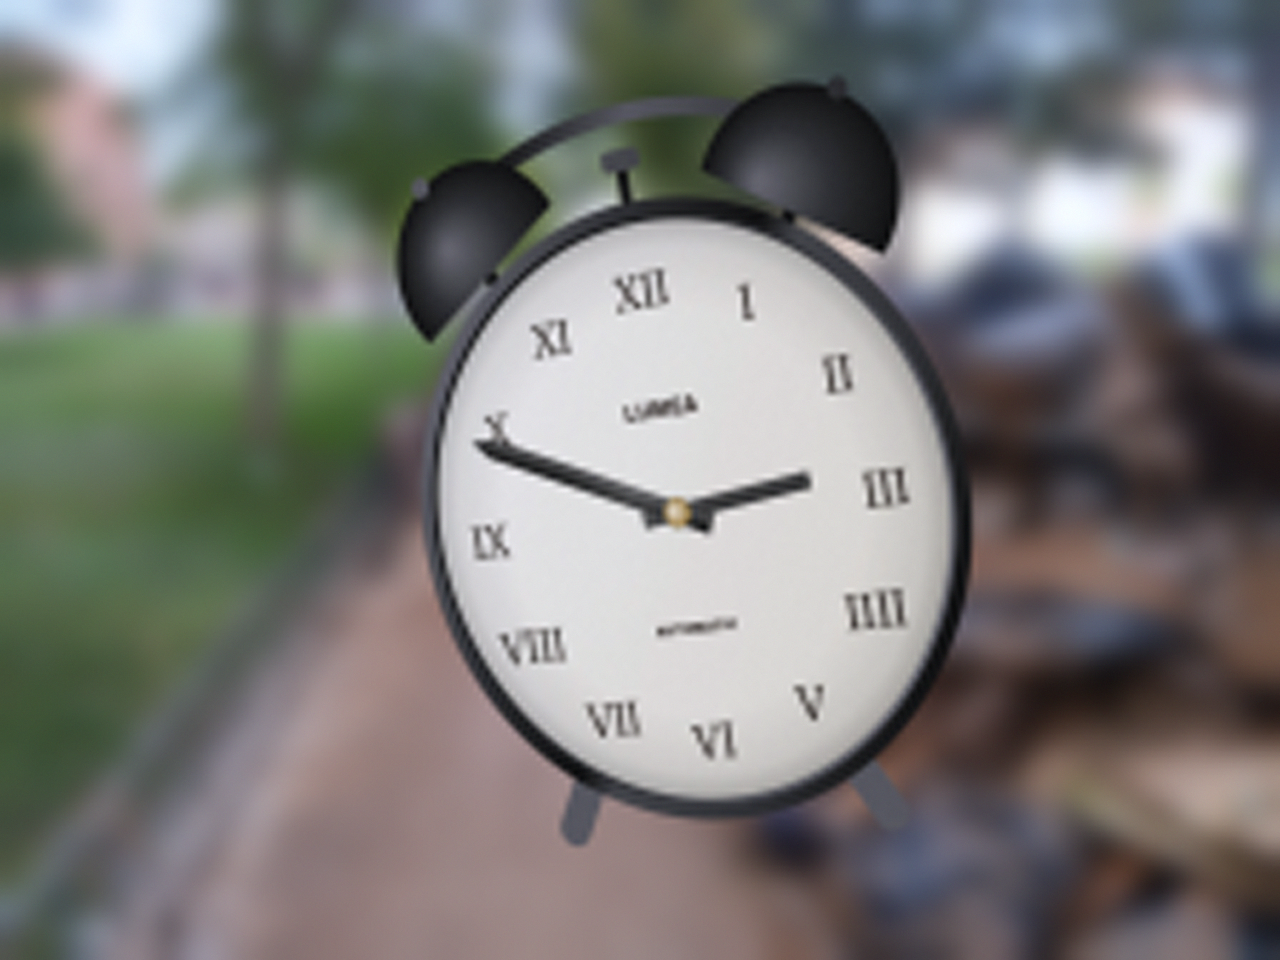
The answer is 2.49
